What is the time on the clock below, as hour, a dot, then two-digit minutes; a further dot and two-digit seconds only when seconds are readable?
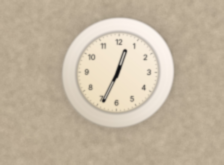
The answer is 12.34
